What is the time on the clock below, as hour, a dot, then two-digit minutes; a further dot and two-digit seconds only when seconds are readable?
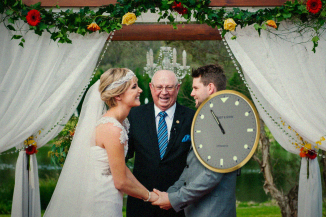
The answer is 10.54
